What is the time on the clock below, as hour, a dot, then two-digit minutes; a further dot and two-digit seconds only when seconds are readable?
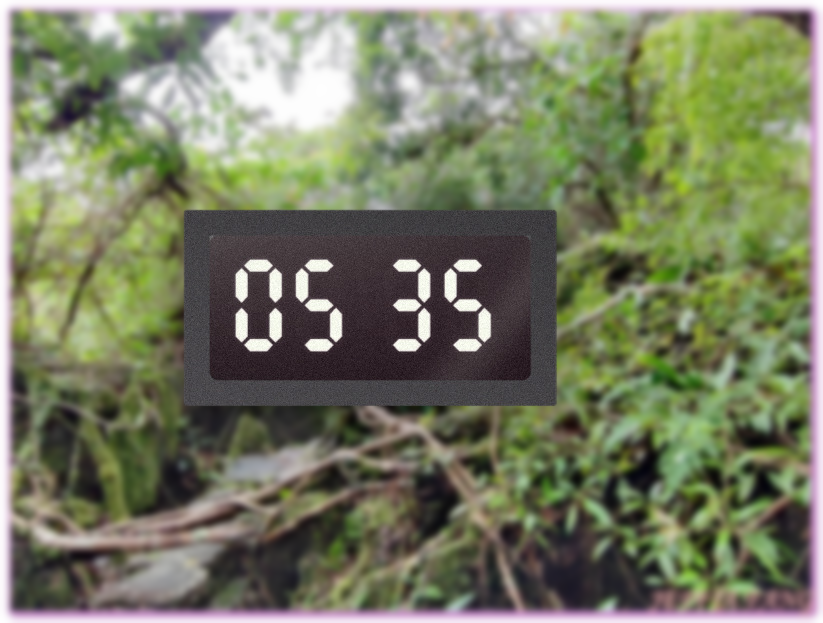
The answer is 5.35
